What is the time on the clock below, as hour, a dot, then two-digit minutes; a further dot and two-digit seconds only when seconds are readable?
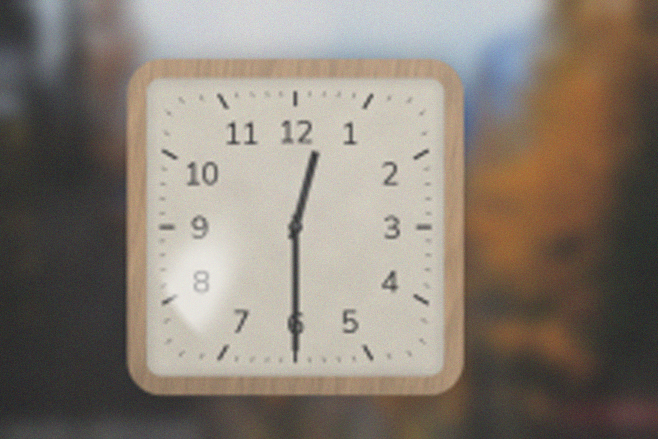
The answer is 12.30
